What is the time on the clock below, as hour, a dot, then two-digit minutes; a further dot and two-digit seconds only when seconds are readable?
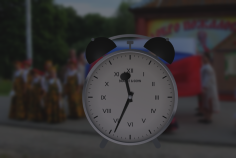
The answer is 11.34
